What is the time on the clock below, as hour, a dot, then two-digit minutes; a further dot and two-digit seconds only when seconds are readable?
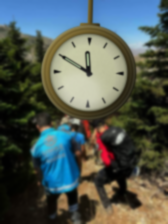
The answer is 11.50
